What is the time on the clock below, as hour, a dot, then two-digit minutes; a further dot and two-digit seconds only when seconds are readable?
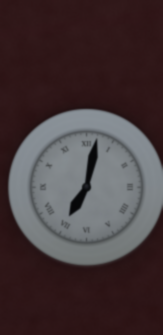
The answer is 7.02
